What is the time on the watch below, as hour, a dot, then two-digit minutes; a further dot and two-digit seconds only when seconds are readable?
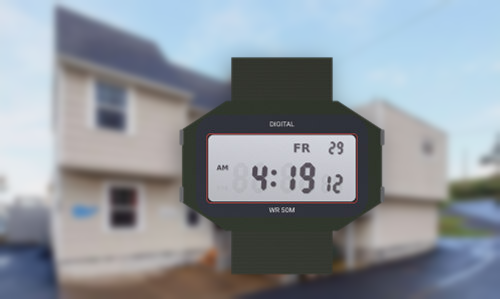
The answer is 4.19.12
